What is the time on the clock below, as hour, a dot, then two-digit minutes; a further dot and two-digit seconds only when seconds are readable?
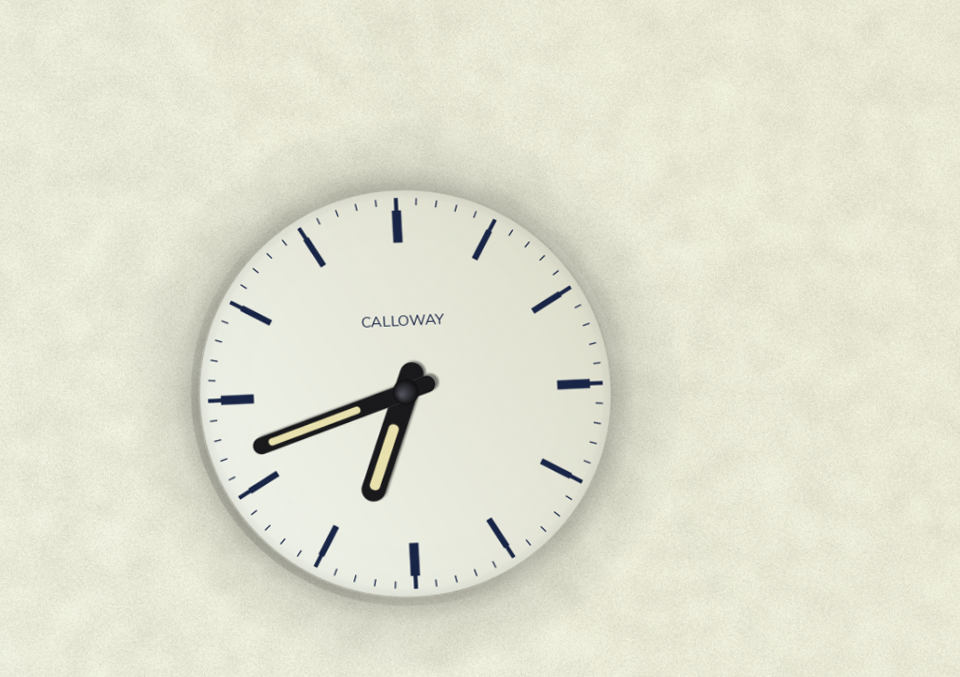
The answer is 6.42
